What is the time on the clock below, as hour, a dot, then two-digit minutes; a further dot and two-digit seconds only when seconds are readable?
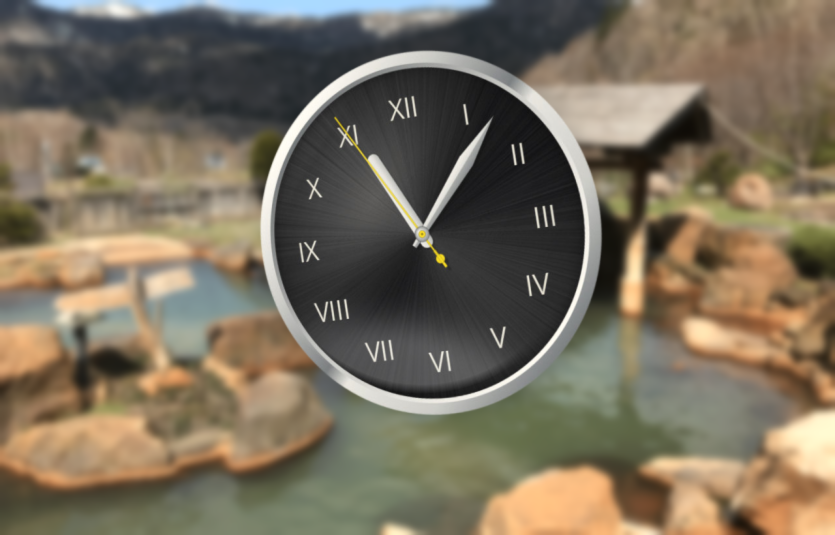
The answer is 11.06.55
